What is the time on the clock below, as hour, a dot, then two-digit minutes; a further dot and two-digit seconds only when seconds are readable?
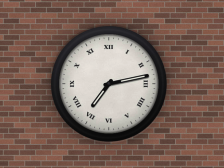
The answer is 7.13
